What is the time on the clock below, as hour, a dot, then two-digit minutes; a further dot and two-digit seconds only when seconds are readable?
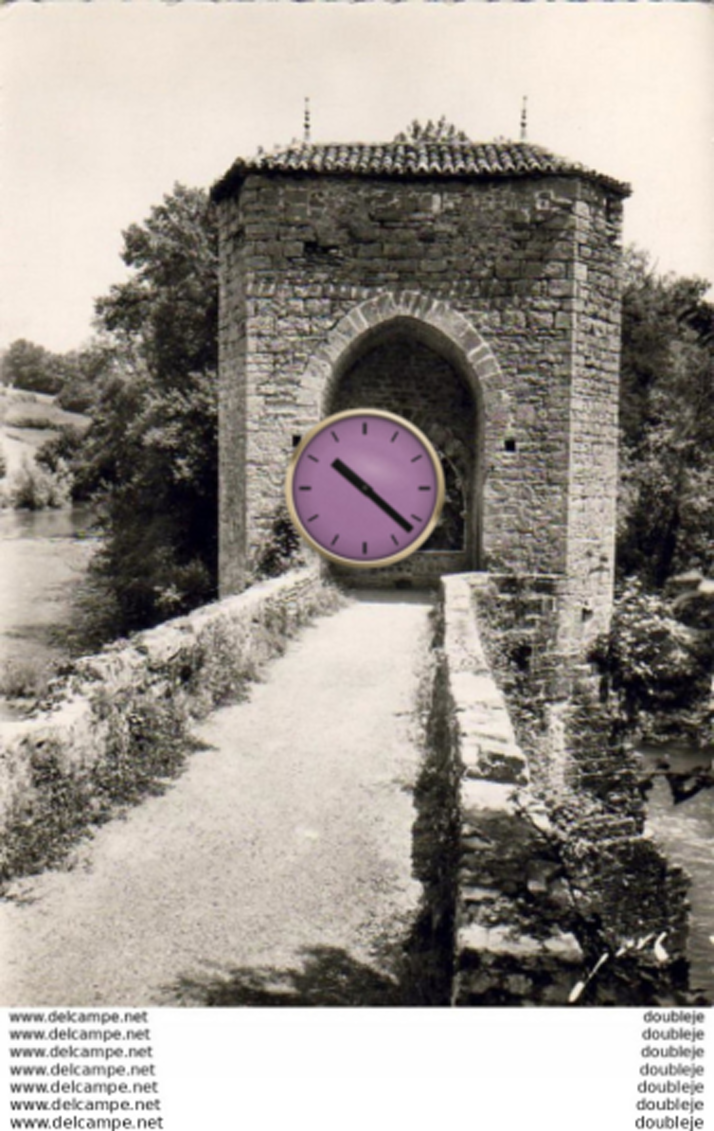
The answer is 10.22
